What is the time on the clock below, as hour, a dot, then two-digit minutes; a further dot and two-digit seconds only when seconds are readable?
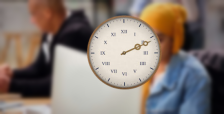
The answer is 2.11
